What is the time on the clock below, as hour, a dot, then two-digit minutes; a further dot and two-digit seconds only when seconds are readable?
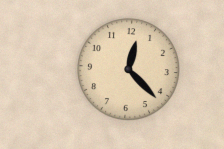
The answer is 12.22
